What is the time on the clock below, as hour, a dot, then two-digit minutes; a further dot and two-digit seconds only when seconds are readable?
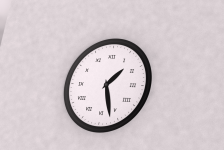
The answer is 1.27
